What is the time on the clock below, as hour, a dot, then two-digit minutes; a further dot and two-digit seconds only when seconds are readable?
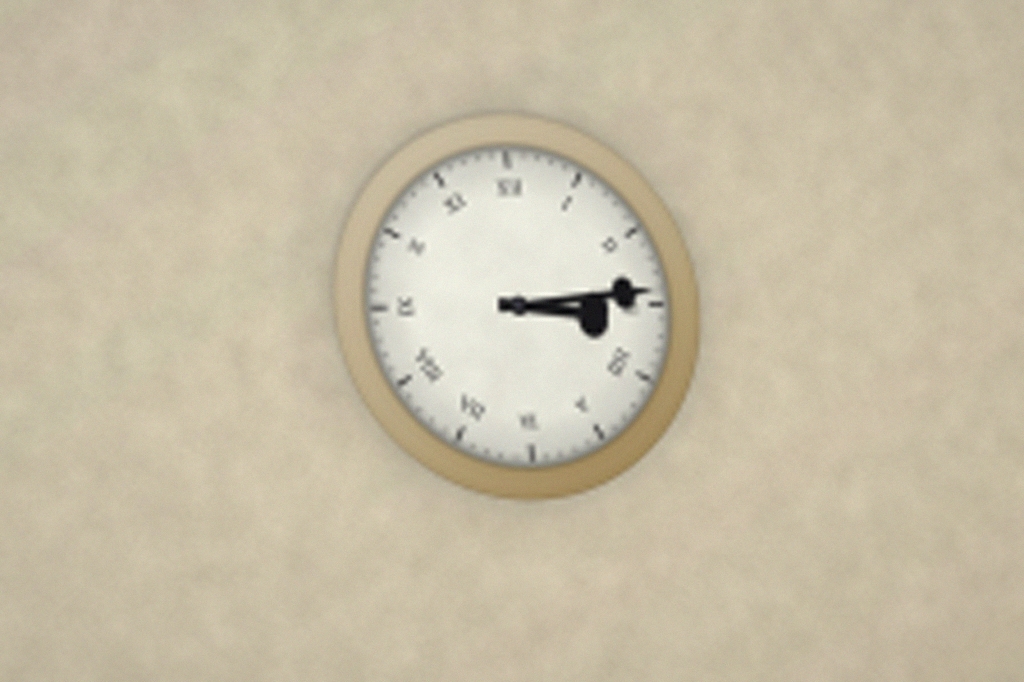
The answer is 3.14
